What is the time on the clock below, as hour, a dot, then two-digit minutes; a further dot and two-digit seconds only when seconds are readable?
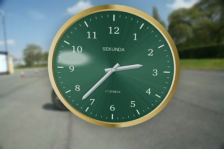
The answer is 2.37
